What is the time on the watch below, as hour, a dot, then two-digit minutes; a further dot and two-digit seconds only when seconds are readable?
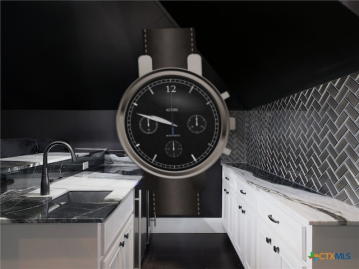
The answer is 9.48
